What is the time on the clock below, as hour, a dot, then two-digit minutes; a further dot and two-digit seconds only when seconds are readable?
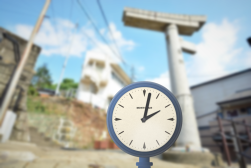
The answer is 2.02
